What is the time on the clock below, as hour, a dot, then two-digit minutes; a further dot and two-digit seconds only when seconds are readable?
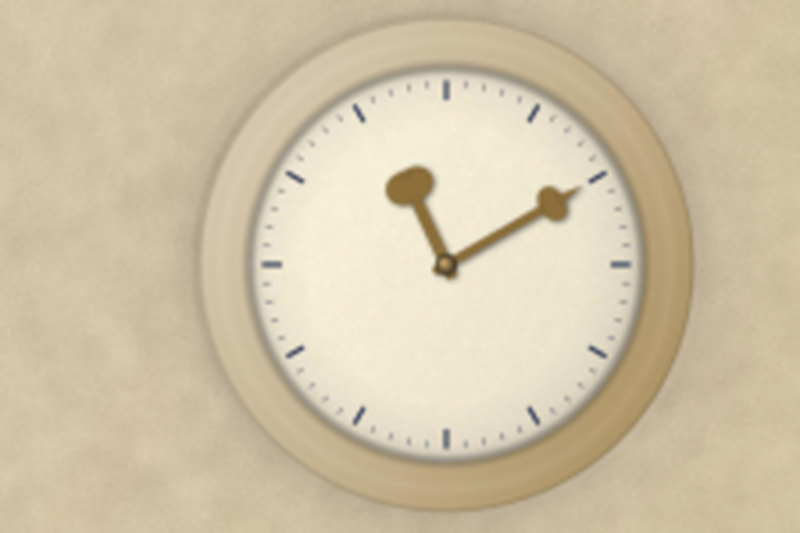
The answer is 11.10
